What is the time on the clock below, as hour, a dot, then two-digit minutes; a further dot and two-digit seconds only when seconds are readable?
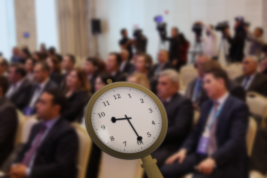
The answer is 9.29
